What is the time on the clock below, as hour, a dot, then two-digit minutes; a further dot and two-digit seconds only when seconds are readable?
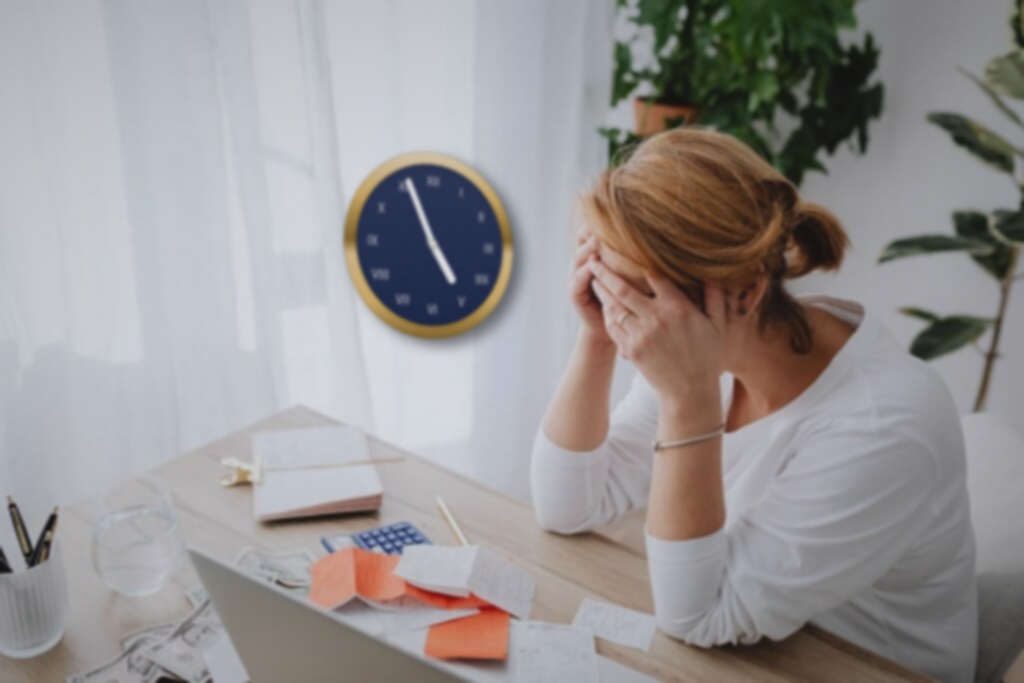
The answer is 4.56
